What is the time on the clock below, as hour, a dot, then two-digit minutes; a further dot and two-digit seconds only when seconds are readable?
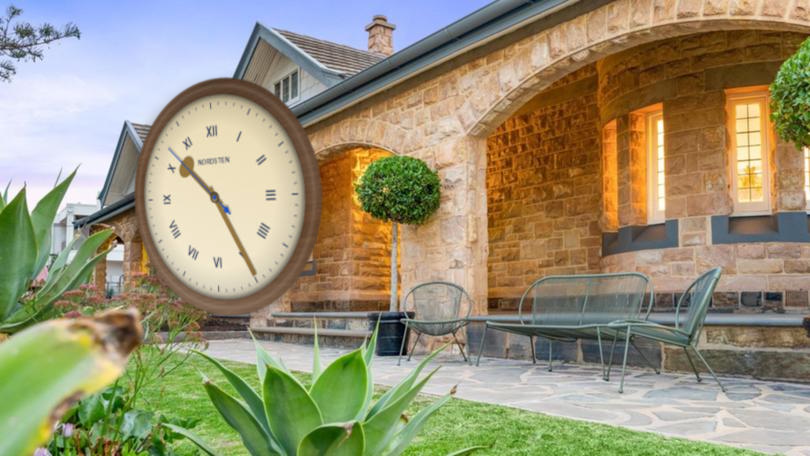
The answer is 10.24.52
